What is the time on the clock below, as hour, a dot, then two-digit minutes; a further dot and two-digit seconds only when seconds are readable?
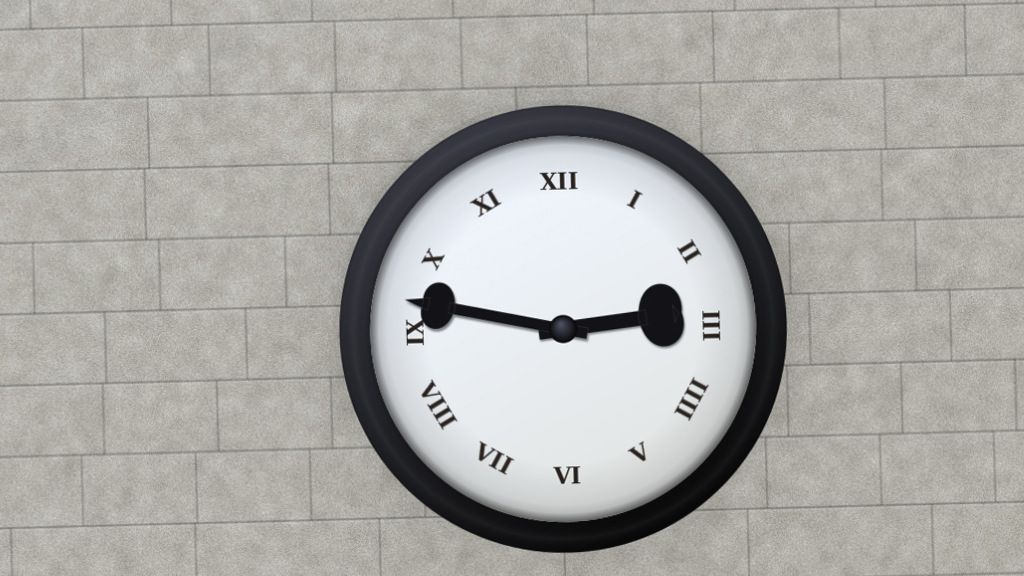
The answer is 2.47
